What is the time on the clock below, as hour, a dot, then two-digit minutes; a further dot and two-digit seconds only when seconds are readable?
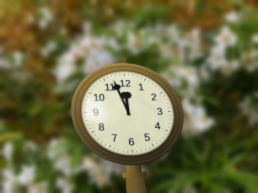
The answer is 11.57
